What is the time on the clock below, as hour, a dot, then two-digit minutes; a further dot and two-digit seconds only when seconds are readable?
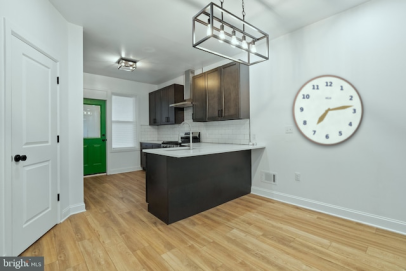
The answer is 7.13
